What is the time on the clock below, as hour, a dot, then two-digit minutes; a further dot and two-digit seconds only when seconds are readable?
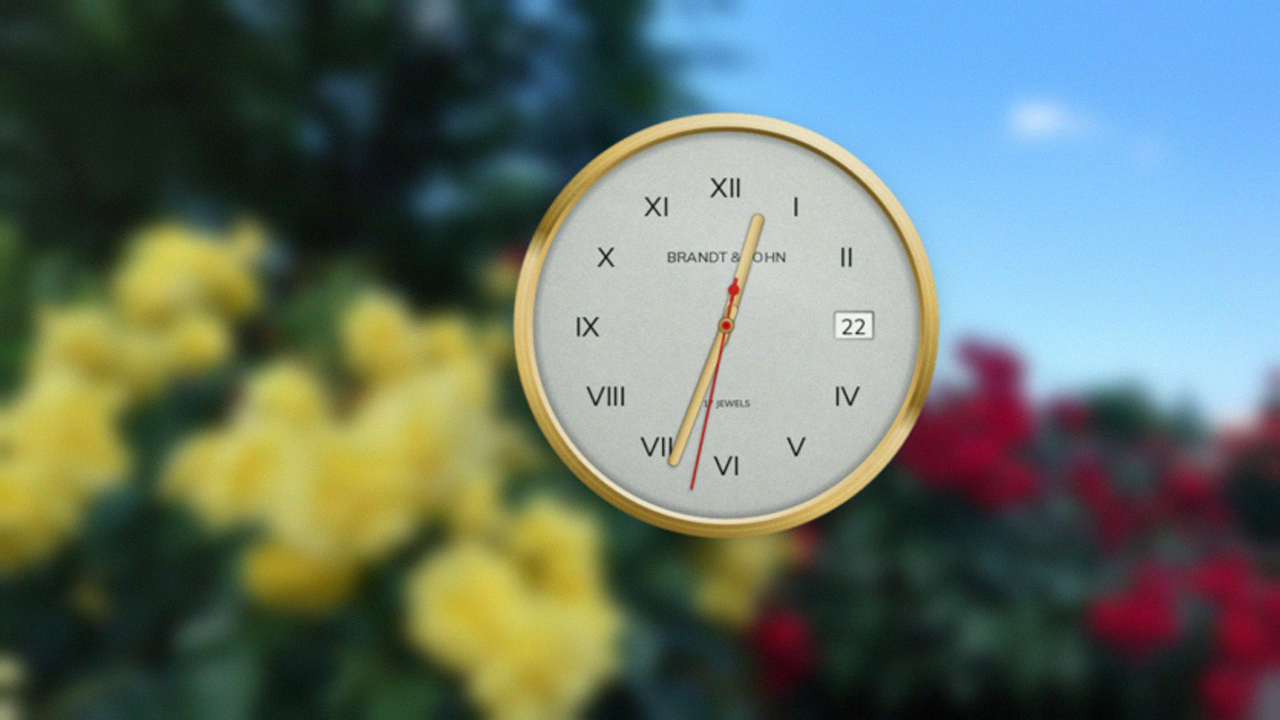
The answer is 12.33.32
